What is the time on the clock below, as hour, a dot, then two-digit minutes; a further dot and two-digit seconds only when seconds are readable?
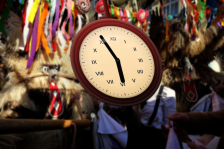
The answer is 5.56
